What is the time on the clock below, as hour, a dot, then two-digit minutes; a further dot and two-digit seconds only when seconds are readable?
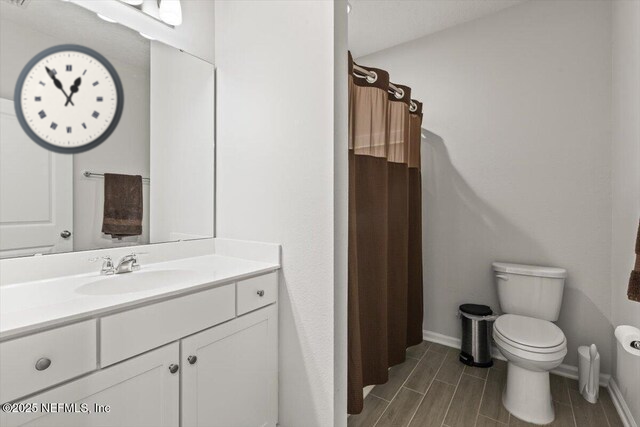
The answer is 12.54
